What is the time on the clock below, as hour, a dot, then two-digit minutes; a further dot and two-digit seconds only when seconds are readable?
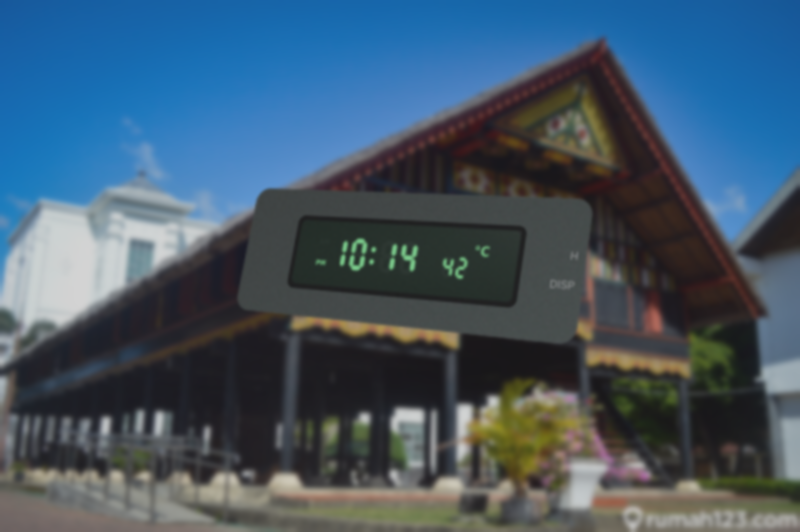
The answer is 10.14
